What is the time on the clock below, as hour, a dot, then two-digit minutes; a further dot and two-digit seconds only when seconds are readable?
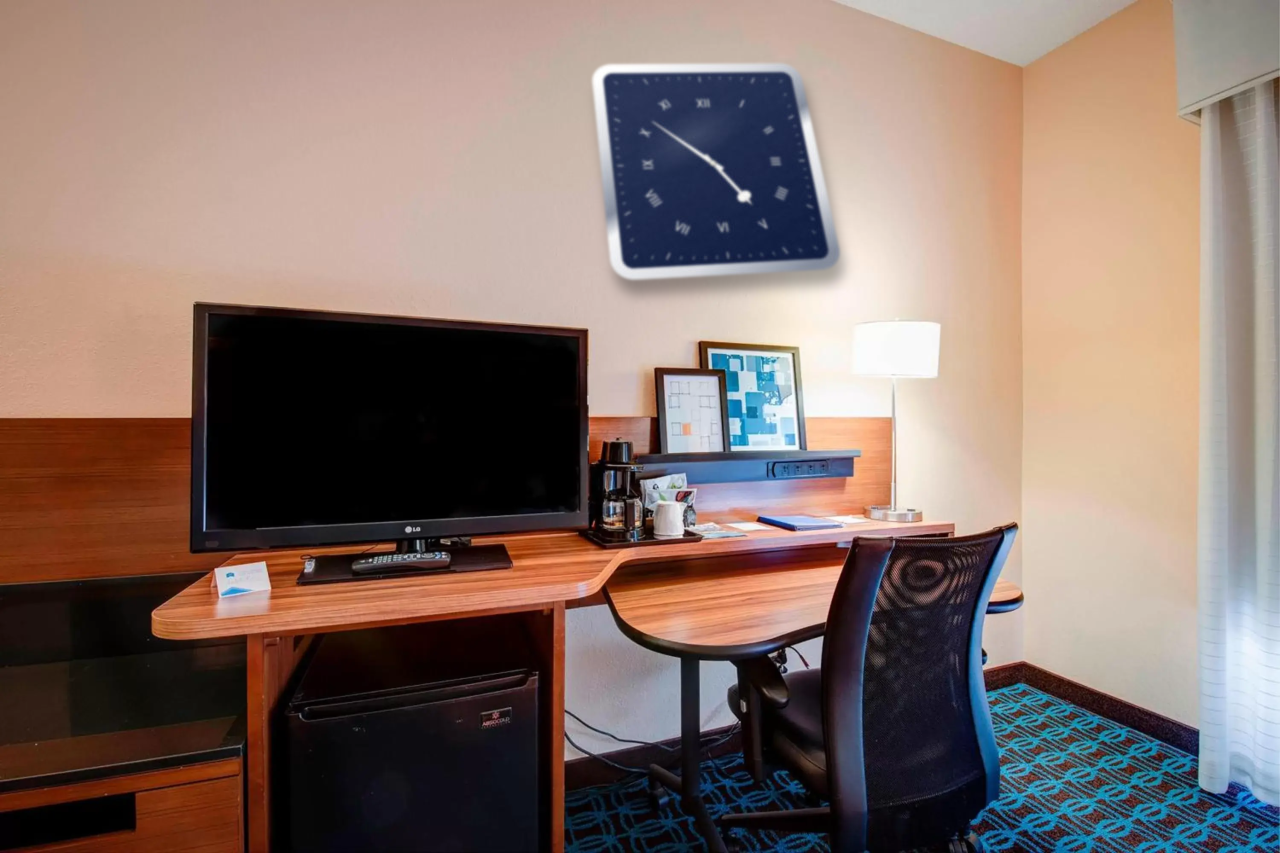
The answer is 4.52
